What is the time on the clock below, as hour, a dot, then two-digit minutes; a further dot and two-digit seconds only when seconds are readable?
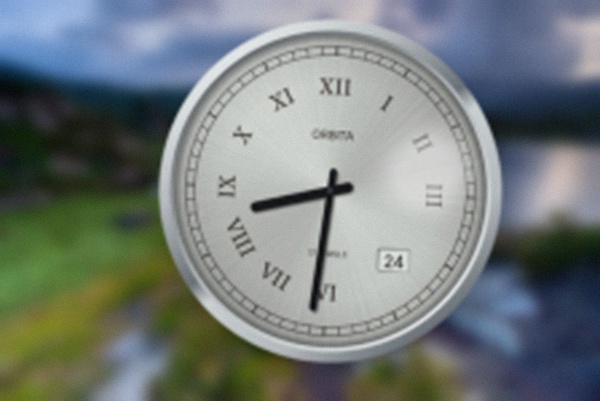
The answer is 8.31
